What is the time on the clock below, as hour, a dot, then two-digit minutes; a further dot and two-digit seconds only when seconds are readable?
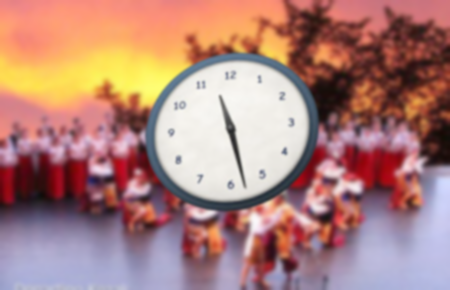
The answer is 11.28
